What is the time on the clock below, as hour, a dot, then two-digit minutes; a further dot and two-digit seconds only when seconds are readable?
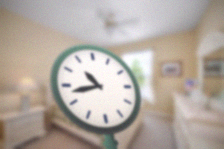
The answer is 10.43
